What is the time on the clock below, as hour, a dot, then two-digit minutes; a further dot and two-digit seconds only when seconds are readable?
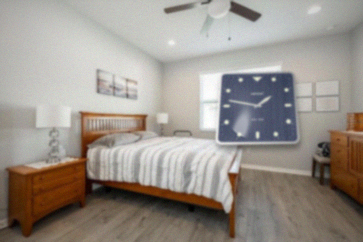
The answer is 1.47
